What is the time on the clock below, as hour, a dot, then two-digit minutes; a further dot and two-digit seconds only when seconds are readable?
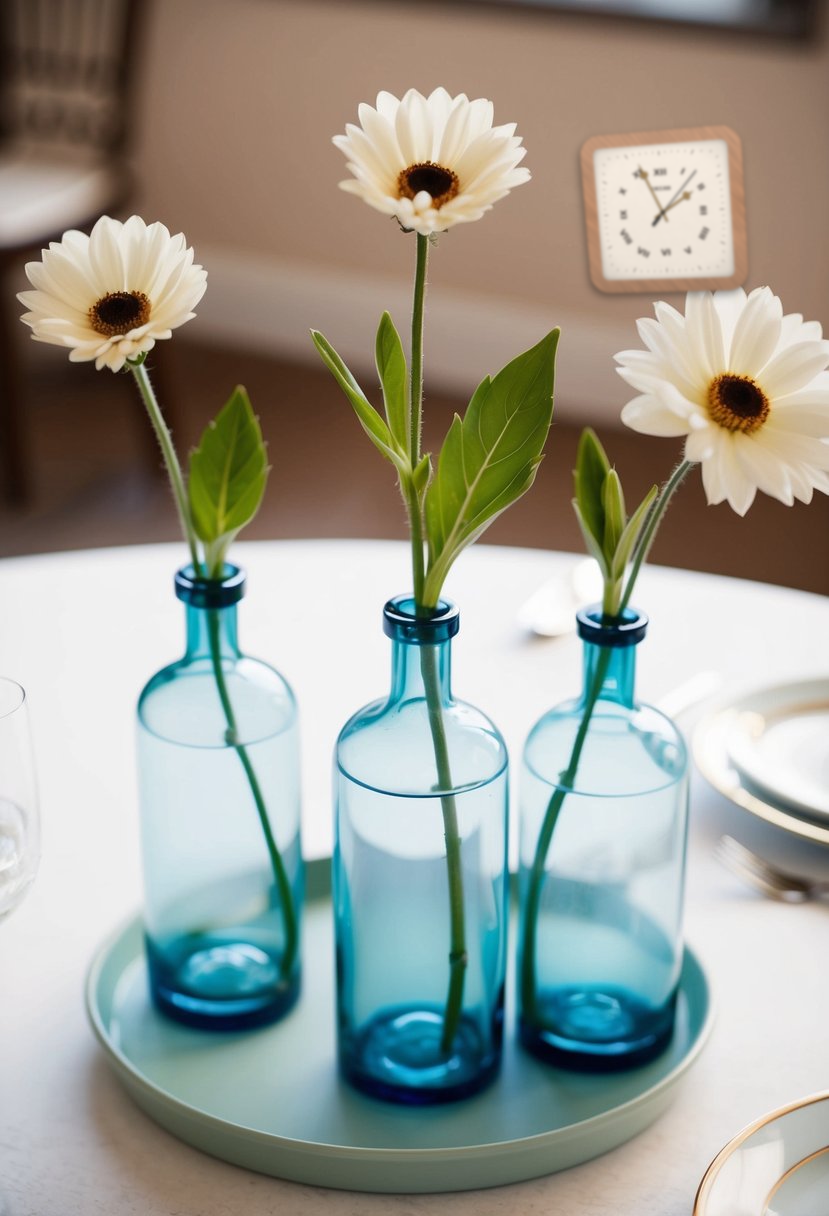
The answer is 1.56.07
